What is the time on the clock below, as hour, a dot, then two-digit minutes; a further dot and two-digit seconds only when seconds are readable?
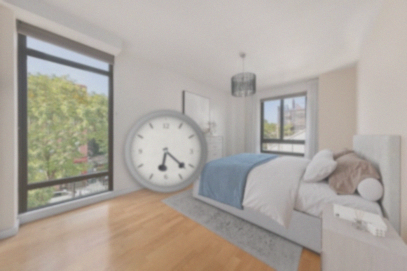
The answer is 6.22
